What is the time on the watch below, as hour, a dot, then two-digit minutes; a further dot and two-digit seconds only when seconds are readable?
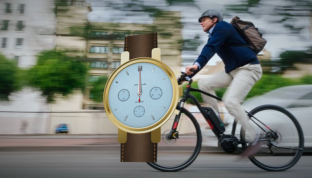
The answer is 12.00
